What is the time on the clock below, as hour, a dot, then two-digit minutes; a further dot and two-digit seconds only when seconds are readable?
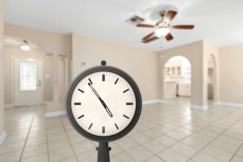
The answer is 4.54
